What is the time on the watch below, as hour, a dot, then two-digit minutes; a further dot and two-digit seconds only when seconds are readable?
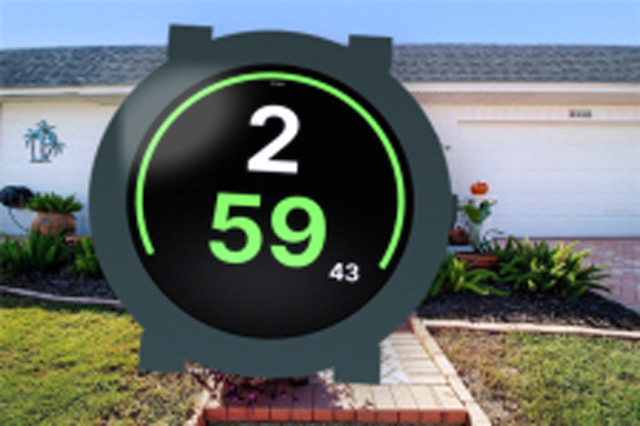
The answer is 2.59.43
